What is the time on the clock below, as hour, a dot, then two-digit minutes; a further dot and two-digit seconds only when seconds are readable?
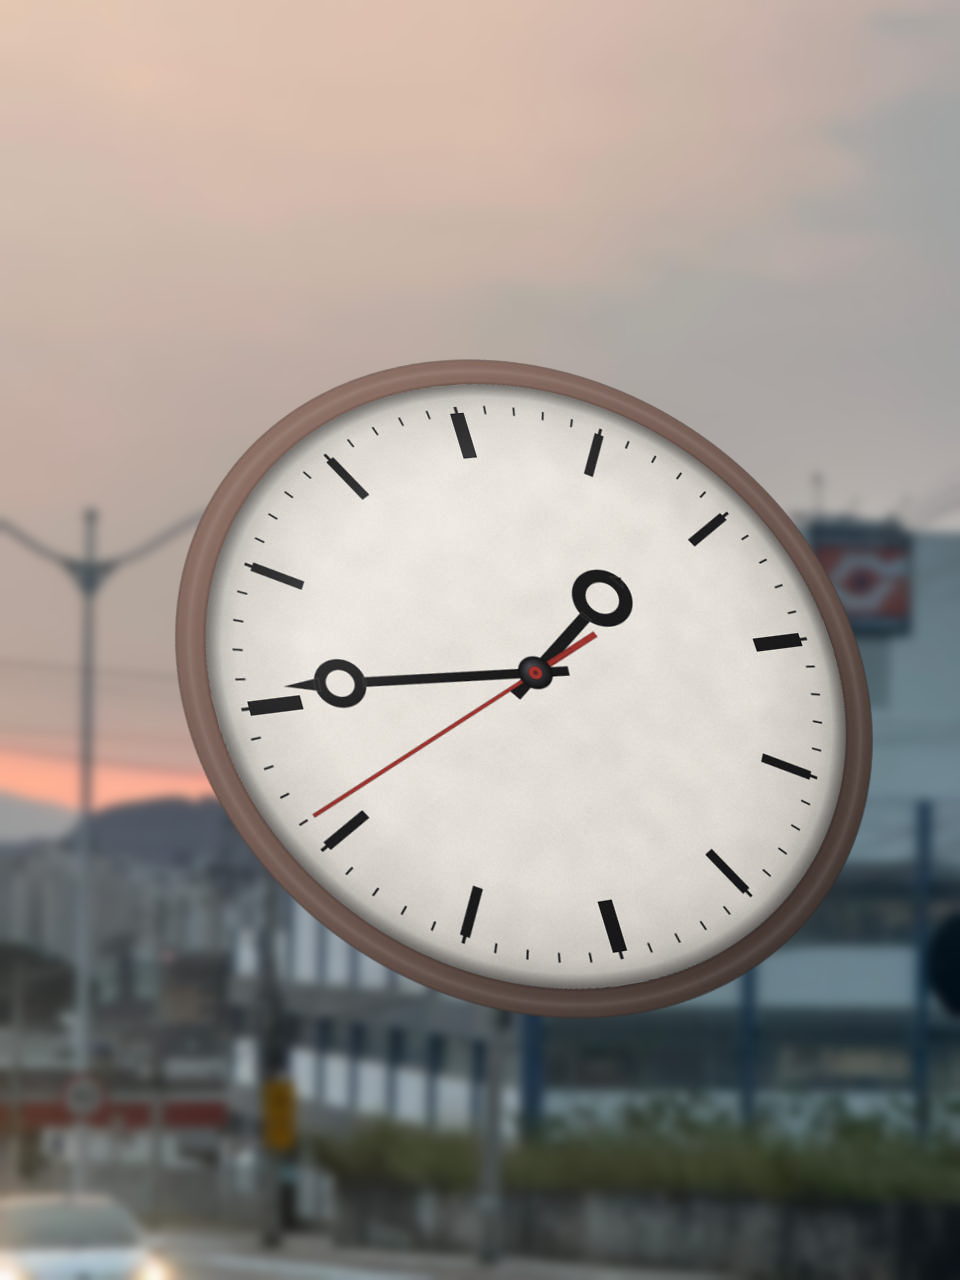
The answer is 1.45.41
